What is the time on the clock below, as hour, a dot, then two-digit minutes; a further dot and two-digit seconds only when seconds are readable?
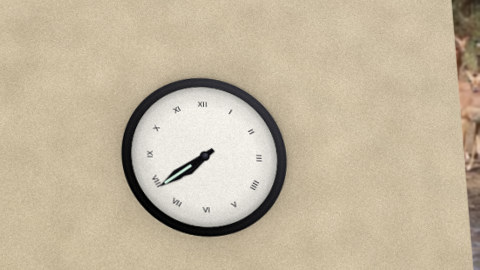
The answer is 7.39
